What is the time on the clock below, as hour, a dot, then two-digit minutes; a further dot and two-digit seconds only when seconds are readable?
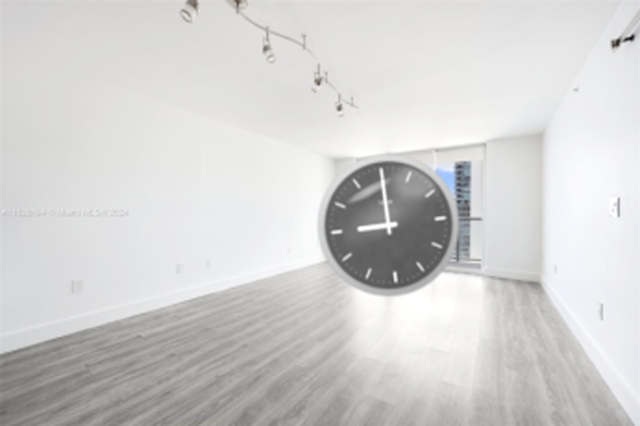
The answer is 9.00
